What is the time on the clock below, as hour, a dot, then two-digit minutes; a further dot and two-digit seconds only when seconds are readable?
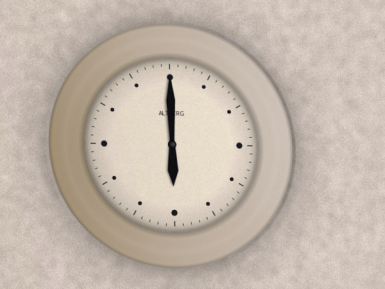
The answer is 6.00
